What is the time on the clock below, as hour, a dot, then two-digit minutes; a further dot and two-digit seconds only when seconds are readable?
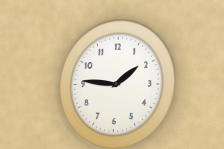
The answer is 1.46
